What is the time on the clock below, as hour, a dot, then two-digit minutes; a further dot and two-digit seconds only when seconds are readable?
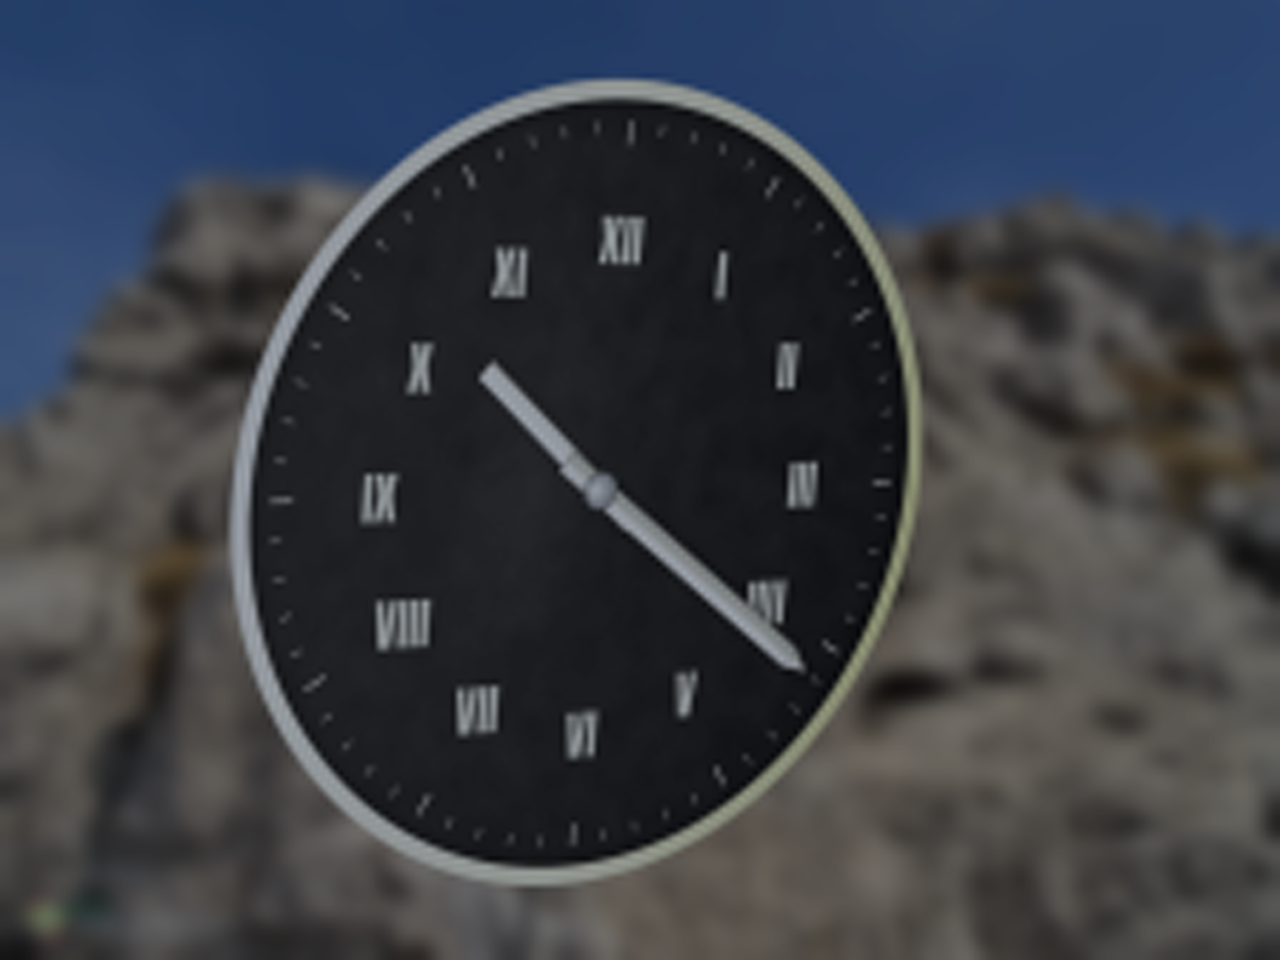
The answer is 10.21
